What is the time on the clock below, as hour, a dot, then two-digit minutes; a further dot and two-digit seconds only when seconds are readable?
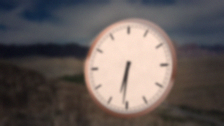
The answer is 6.31
